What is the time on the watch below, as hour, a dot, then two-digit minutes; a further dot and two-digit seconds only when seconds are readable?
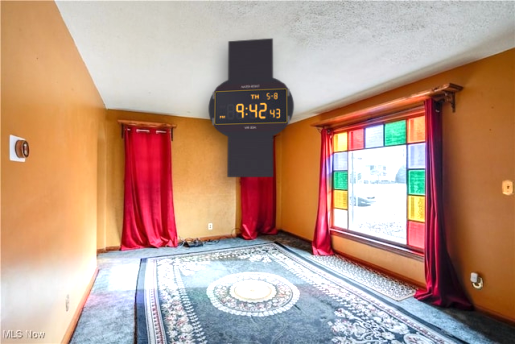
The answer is 9.42.43
